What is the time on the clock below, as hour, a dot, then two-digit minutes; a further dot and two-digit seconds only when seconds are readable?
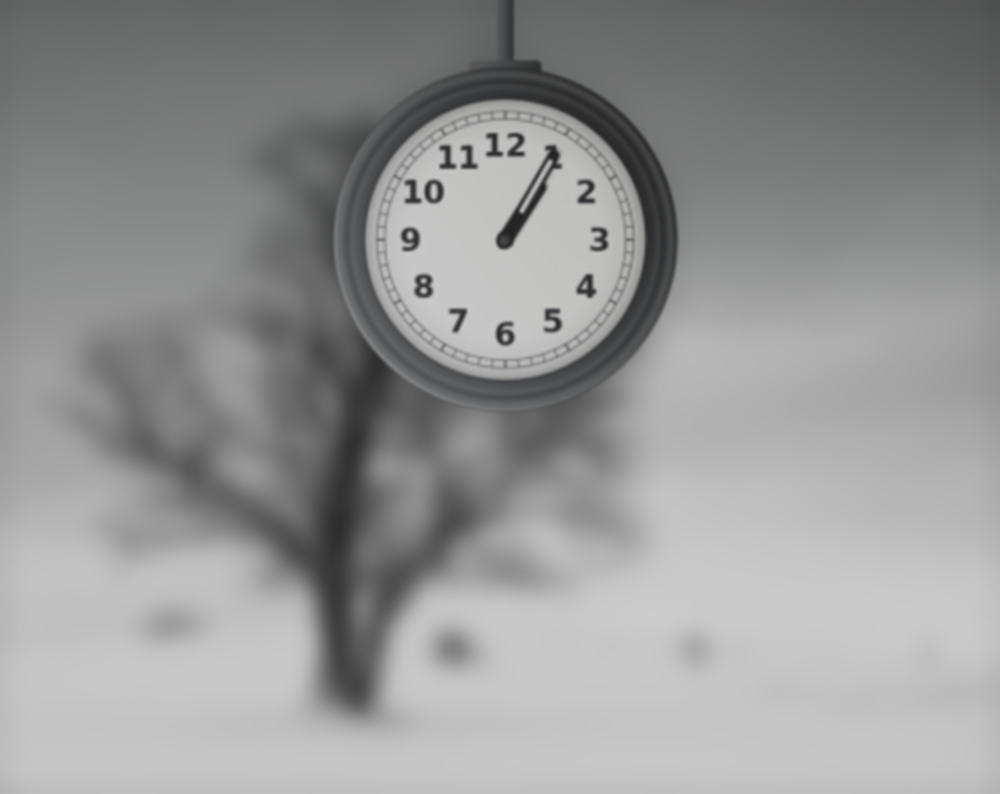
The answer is 1.05
